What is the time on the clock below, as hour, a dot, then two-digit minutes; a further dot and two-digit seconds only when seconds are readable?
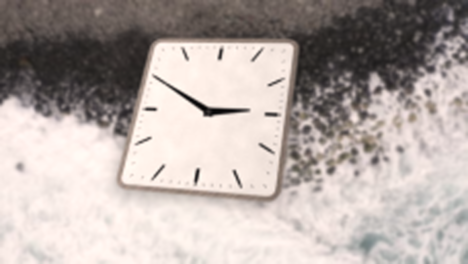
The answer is 2.50
